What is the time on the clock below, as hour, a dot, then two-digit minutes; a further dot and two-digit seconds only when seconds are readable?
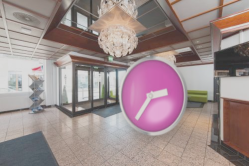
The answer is 2.36
